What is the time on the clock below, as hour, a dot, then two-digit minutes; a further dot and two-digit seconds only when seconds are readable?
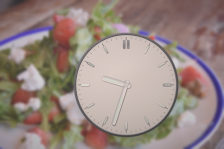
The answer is 9.33
